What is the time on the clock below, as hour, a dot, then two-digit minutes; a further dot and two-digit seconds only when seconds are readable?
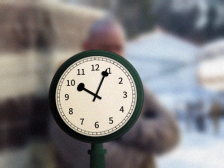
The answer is 10.04
